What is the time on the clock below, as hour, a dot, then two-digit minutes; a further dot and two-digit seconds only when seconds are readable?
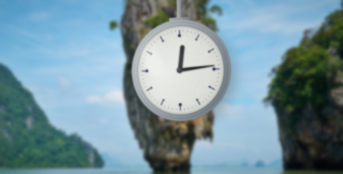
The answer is 12.14
